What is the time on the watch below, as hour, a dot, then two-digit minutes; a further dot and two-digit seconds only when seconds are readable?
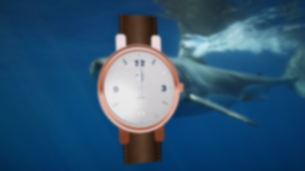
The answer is 12.00
